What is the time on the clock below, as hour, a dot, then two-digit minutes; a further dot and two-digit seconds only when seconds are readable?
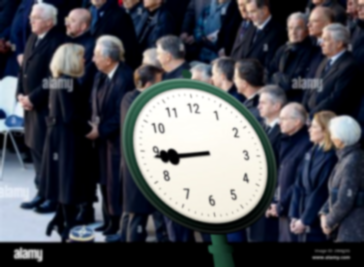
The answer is 8.44
